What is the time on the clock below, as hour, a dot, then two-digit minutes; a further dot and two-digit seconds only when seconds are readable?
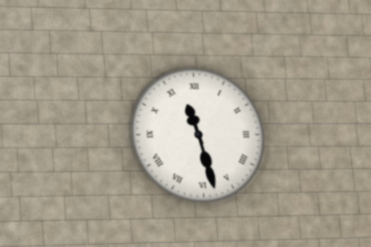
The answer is 11.28
